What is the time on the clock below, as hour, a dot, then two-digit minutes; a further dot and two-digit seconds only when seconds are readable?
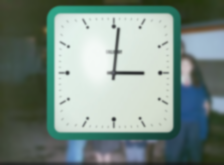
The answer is 3.01
